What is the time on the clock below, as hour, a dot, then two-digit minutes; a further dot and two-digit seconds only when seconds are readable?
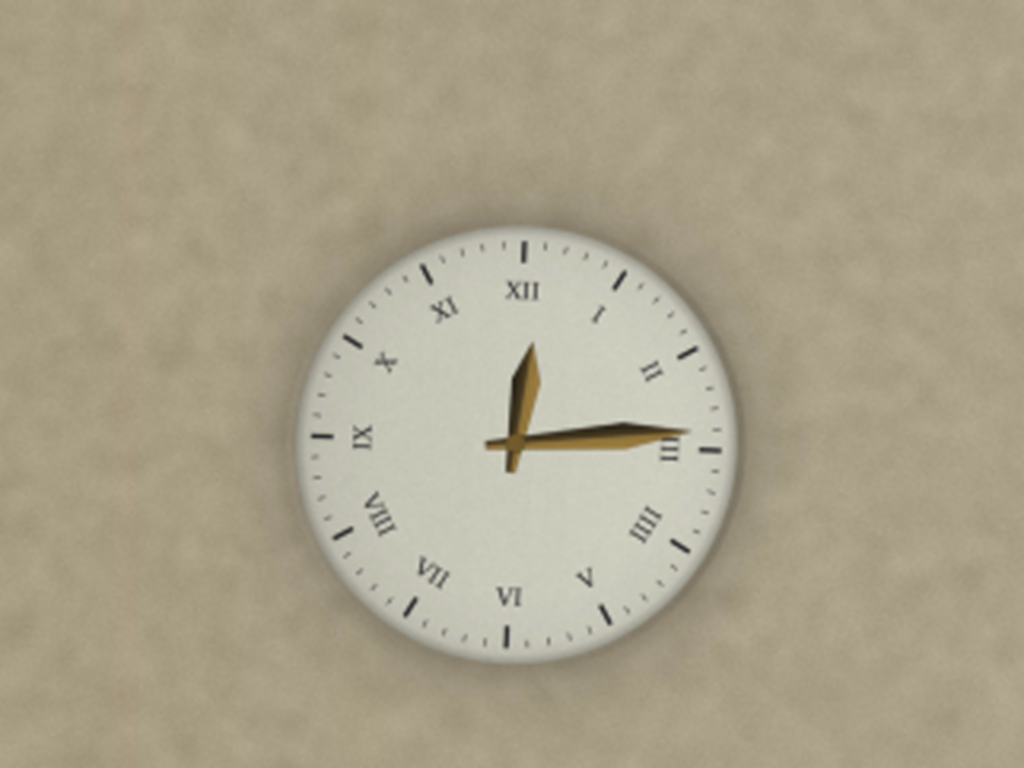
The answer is 12.14
